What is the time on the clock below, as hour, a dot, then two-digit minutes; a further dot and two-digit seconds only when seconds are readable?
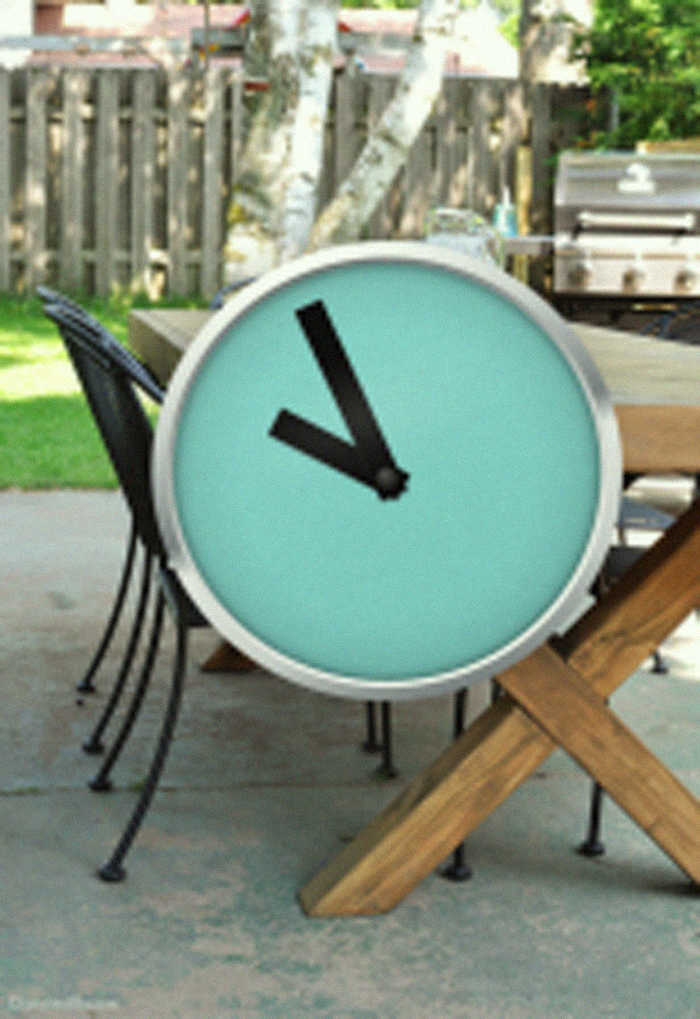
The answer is 9.56
